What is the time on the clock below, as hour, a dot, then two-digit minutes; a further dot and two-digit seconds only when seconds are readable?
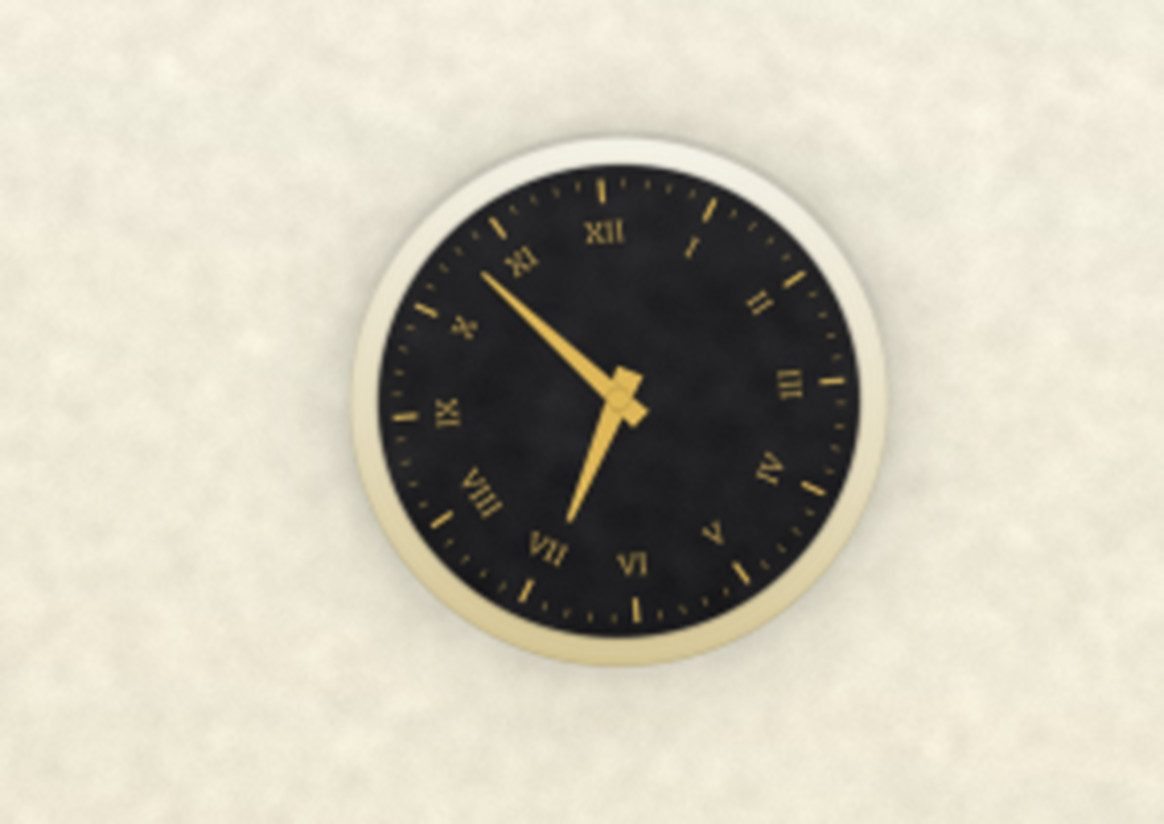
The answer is 6.53
